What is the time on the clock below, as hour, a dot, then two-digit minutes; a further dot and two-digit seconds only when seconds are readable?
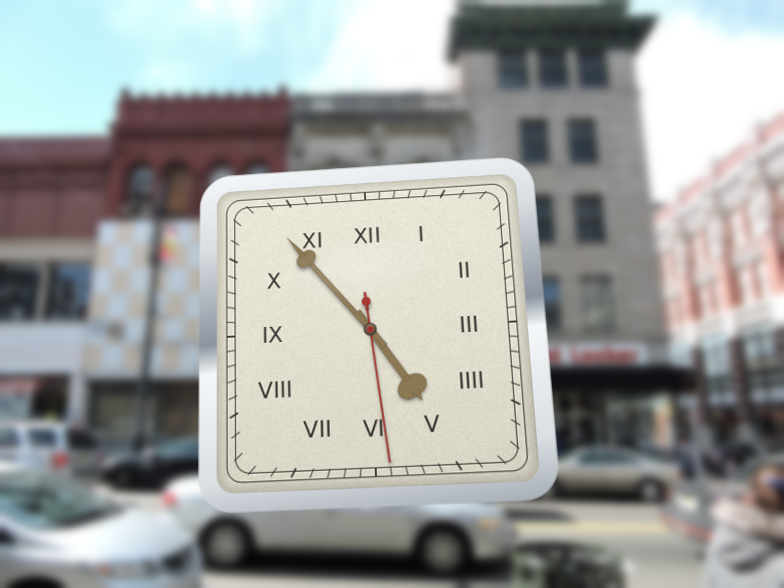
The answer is 4.53.29
